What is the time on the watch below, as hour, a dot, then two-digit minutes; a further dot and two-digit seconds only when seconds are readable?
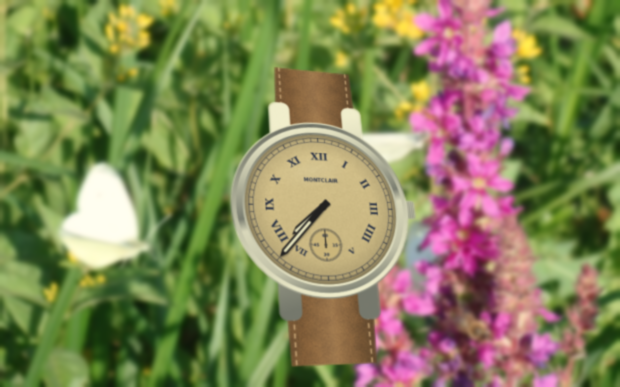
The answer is 7.37
